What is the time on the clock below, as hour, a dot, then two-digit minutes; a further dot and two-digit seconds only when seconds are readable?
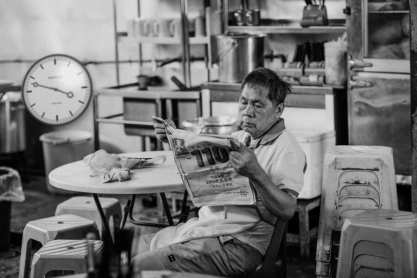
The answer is 3.48
